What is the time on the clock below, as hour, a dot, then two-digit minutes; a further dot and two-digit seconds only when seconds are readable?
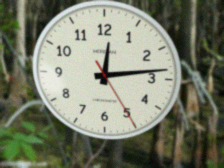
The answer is 12.13.25
